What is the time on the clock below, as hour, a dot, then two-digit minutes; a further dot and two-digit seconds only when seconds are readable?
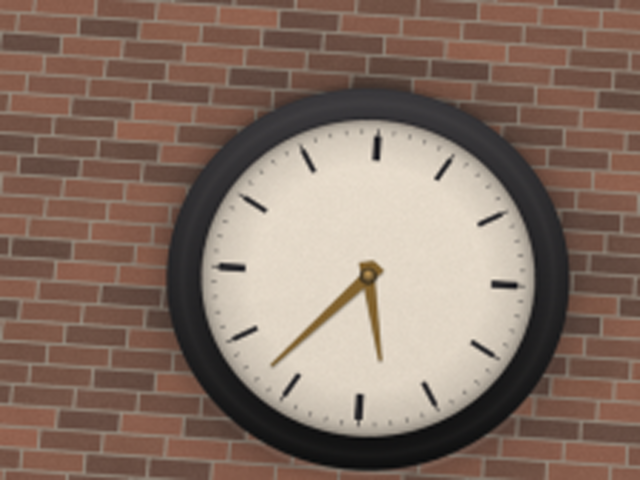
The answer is 5.37
